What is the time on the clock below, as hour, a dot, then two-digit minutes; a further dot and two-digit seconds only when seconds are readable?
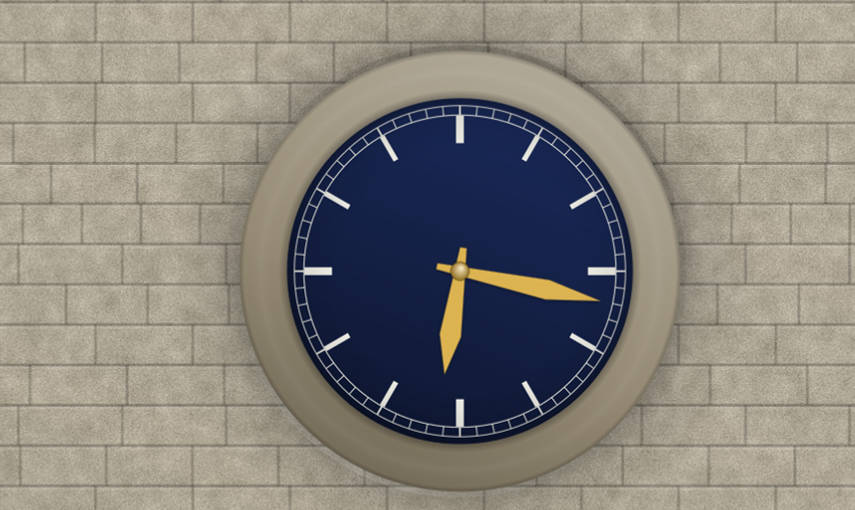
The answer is 6.17
